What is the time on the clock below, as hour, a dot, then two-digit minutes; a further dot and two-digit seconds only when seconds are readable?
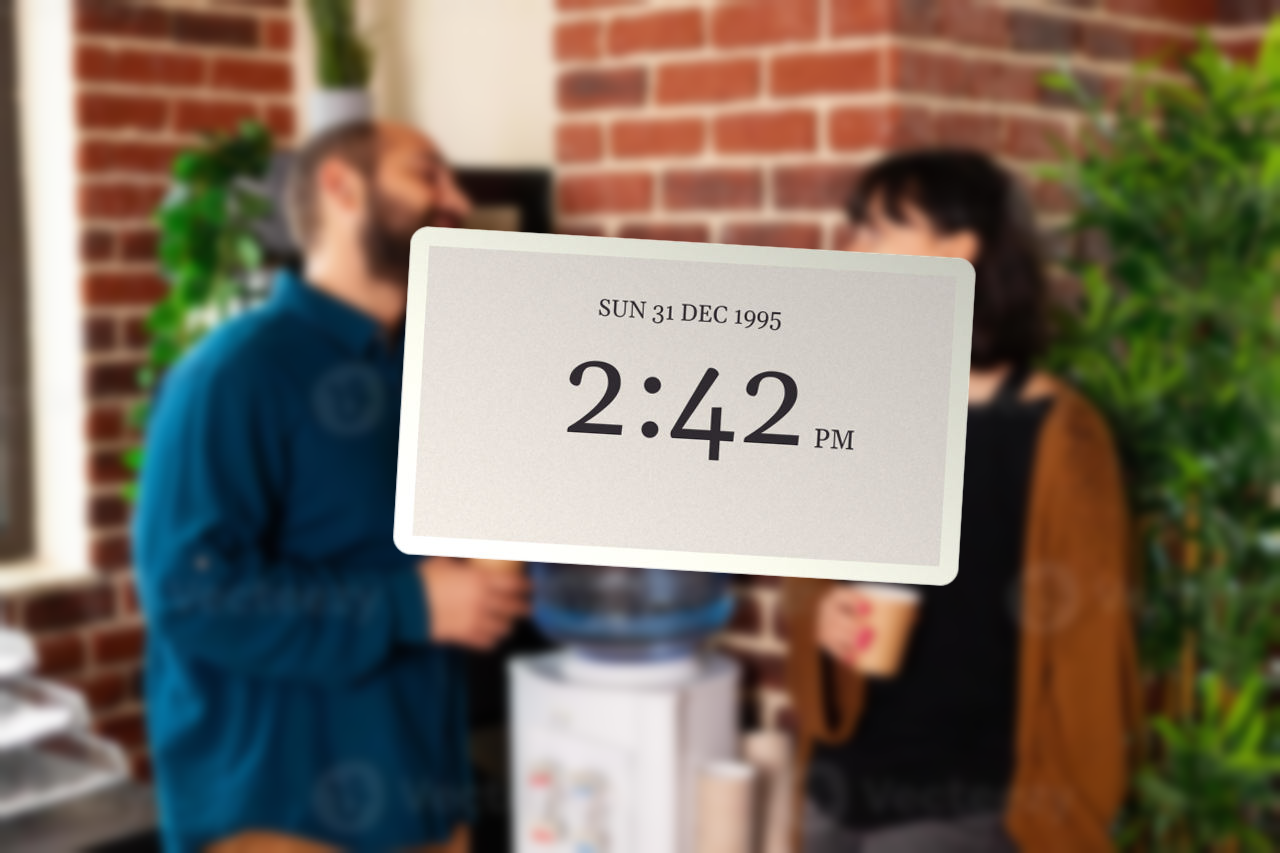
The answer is 2.42
